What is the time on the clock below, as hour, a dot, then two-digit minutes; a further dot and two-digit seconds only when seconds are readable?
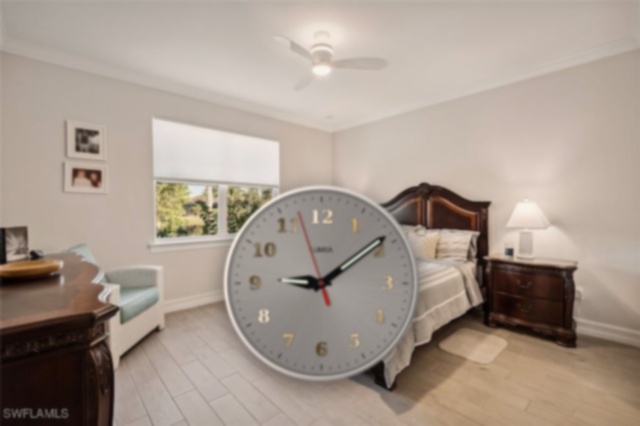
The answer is 9.08.57
